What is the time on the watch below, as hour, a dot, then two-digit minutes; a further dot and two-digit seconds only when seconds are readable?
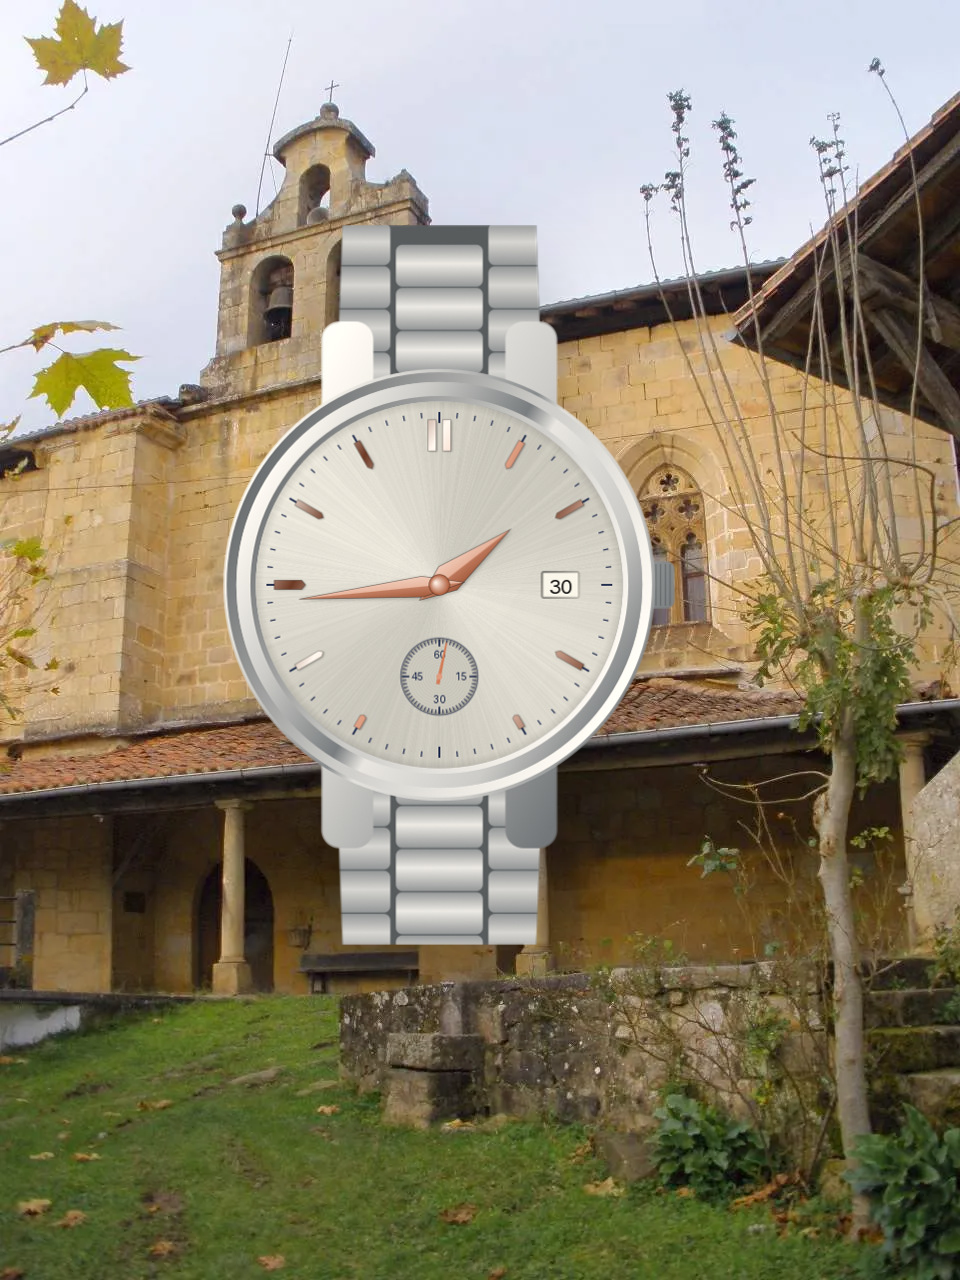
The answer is 1.44.02
